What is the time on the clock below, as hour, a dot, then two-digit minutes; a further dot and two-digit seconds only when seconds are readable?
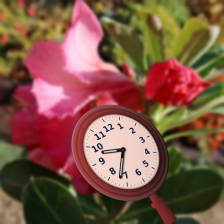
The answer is 9.37
